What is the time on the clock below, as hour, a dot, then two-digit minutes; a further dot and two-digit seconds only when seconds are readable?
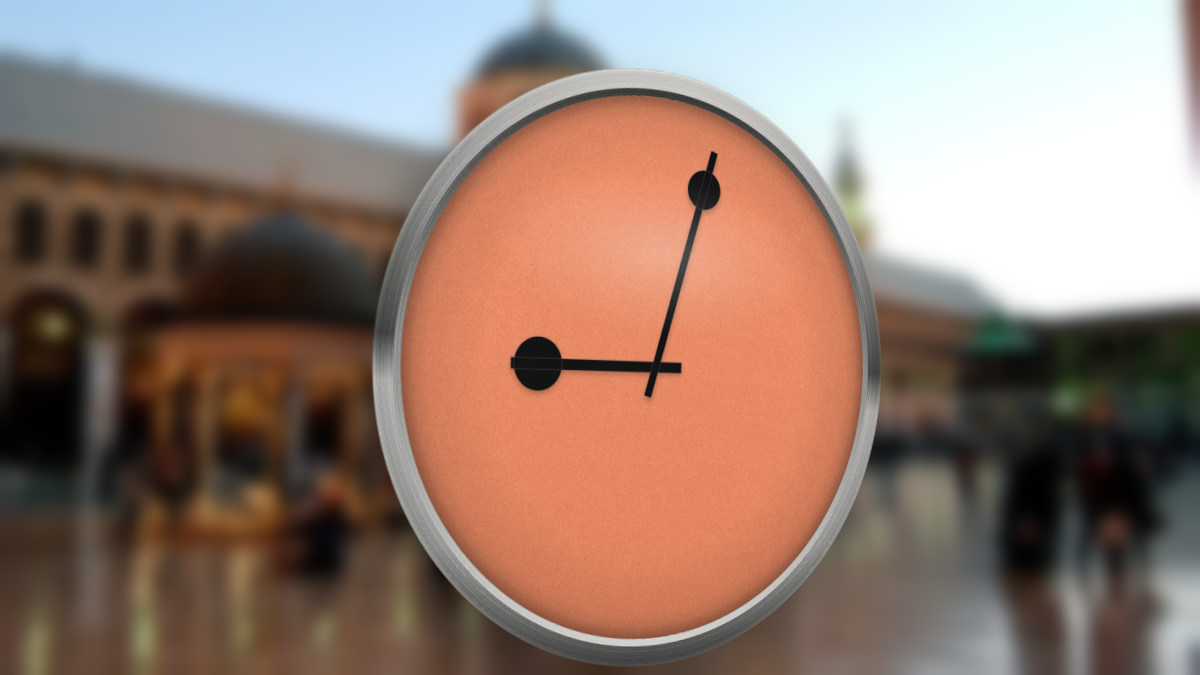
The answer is 9.03
